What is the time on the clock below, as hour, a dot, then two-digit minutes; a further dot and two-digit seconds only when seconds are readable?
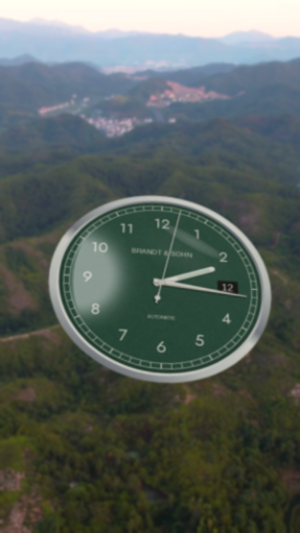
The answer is 2.16.02
